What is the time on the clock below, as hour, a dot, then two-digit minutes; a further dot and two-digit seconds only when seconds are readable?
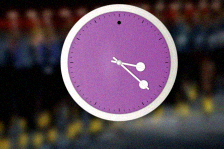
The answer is 3.22
